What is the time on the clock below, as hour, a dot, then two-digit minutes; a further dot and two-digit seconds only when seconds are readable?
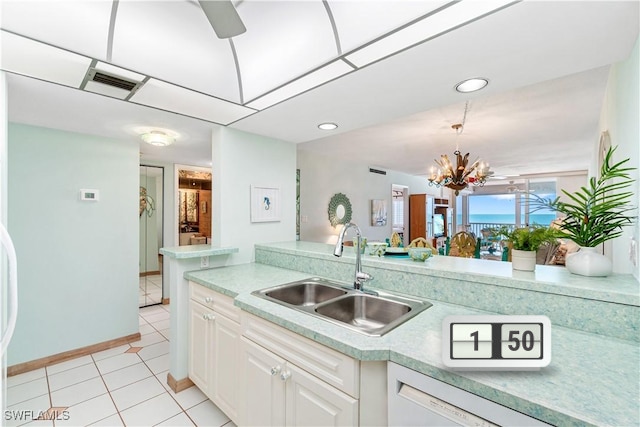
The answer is 1.50
